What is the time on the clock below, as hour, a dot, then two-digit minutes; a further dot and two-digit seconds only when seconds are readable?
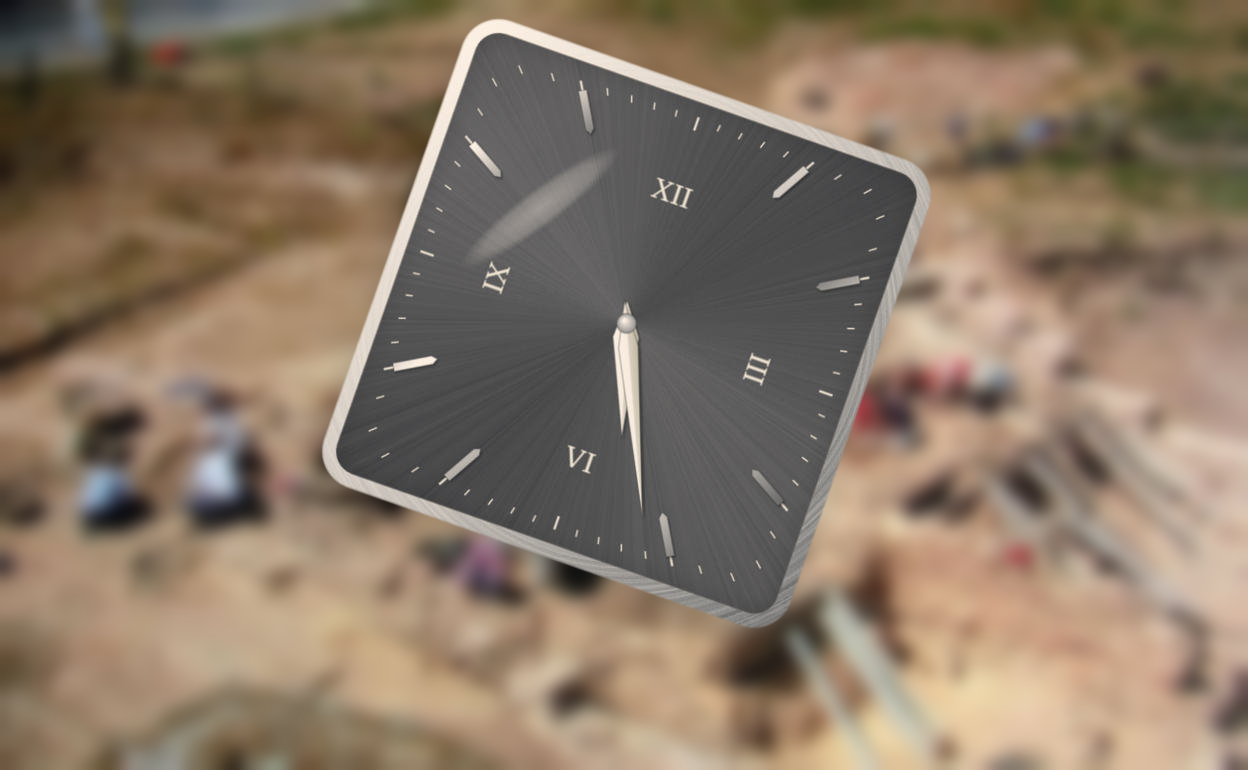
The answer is 5.26
